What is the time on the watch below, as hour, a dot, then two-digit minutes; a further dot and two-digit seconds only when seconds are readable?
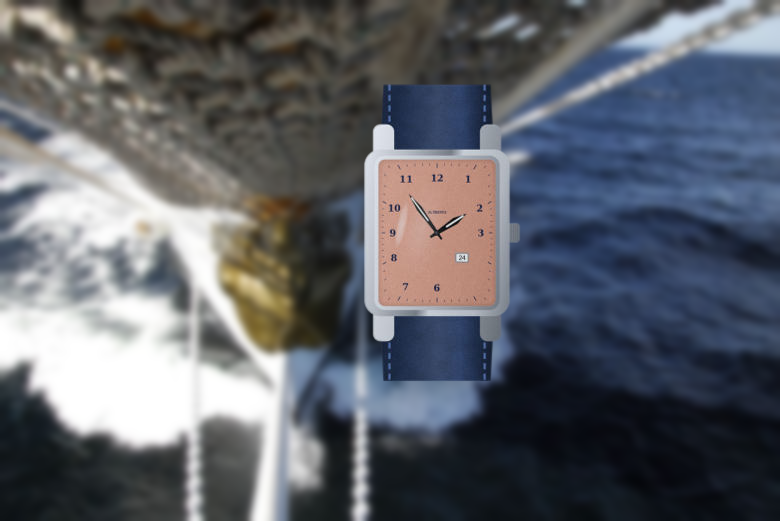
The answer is 1.54
